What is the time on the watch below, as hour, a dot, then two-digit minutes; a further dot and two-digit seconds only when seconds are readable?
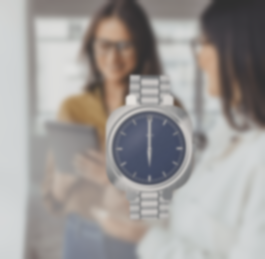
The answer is 6.00
